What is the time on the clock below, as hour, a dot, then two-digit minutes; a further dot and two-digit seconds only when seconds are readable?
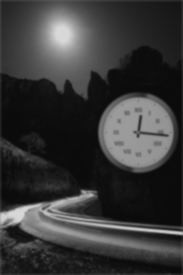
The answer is 12.16
